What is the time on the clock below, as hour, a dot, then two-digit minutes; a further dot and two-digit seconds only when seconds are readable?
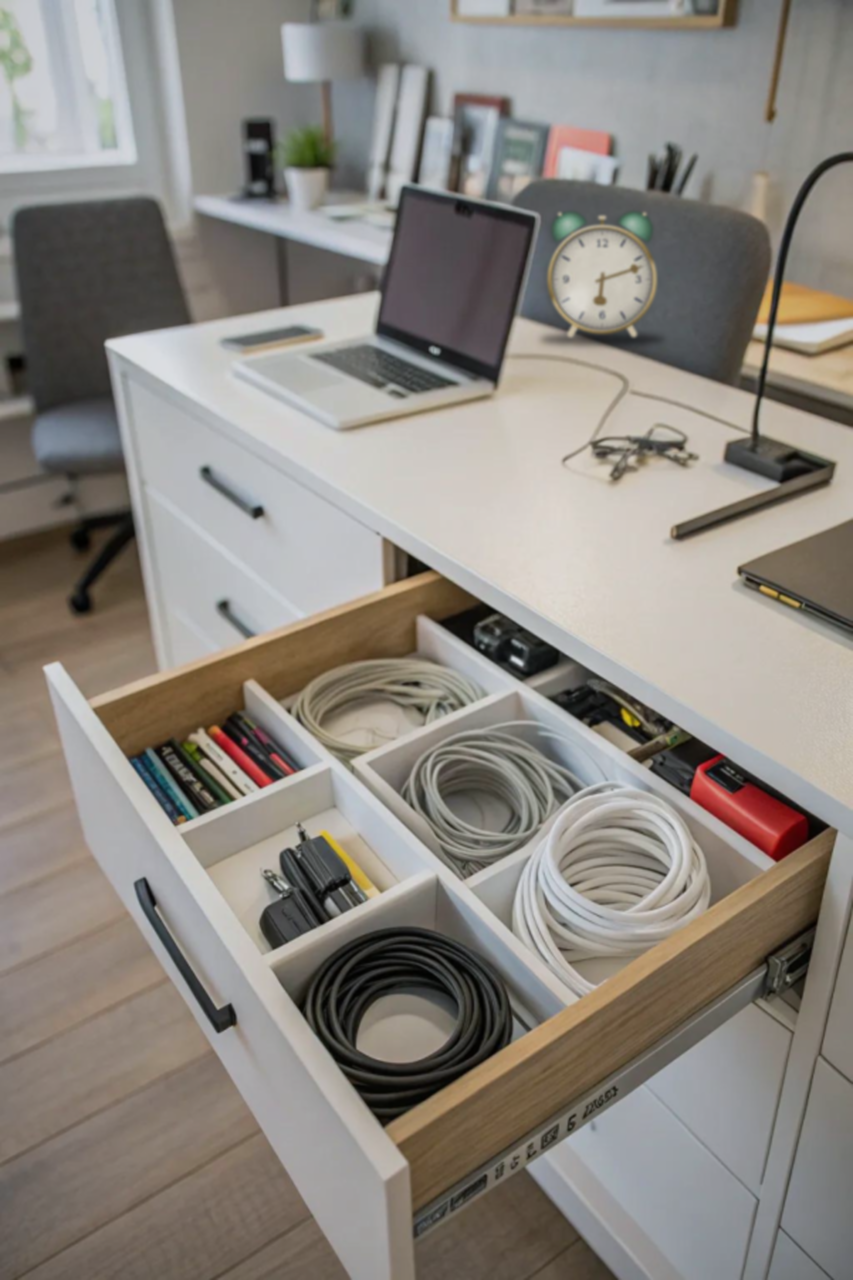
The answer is 6.12
